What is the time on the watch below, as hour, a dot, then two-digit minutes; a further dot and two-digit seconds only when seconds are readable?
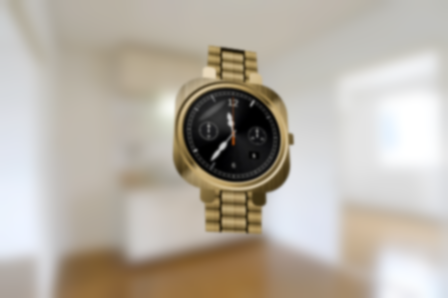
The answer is 11.36
